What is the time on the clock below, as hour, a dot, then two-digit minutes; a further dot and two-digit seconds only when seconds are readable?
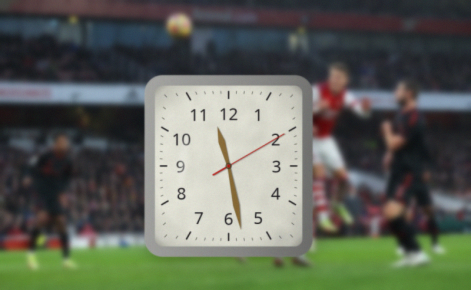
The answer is 11.28.10
